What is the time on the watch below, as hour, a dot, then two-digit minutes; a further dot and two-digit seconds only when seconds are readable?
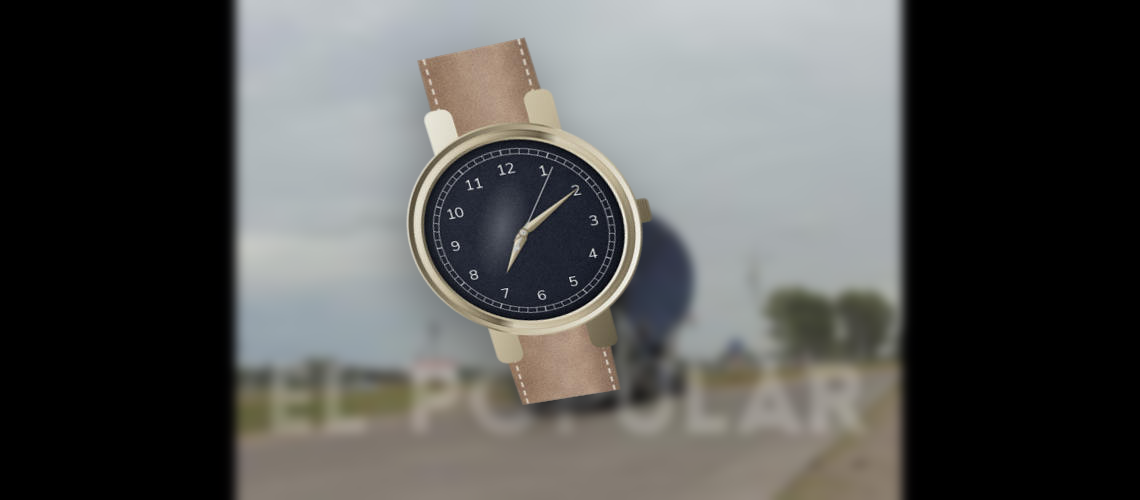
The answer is 7.10.06
